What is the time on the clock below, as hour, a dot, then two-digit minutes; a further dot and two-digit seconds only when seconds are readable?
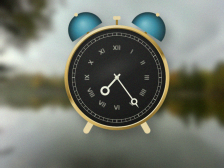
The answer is 7.24
